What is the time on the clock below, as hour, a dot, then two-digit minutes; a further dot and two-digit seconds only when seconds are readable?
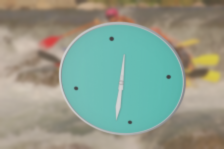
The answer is 12.33
